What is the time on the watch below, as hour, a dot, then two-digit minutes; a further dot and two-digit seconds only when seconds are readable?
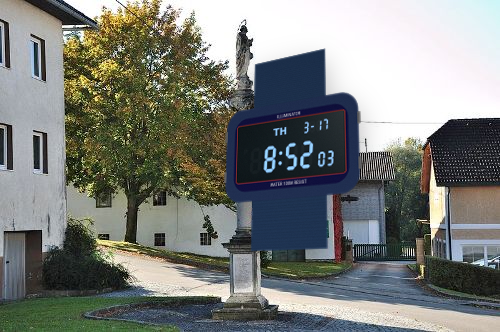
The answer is 8.52.03
